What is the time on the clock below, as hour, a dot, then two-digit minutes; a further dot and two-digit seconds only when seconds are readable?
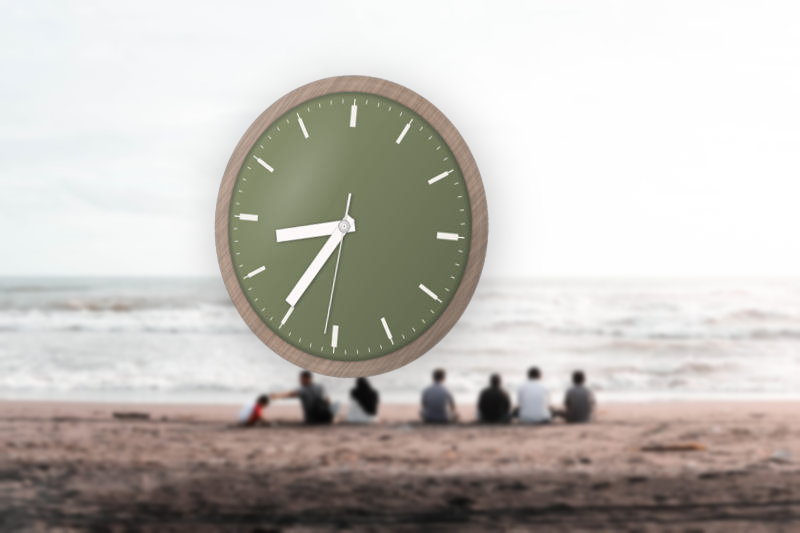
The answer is 8.35.31
